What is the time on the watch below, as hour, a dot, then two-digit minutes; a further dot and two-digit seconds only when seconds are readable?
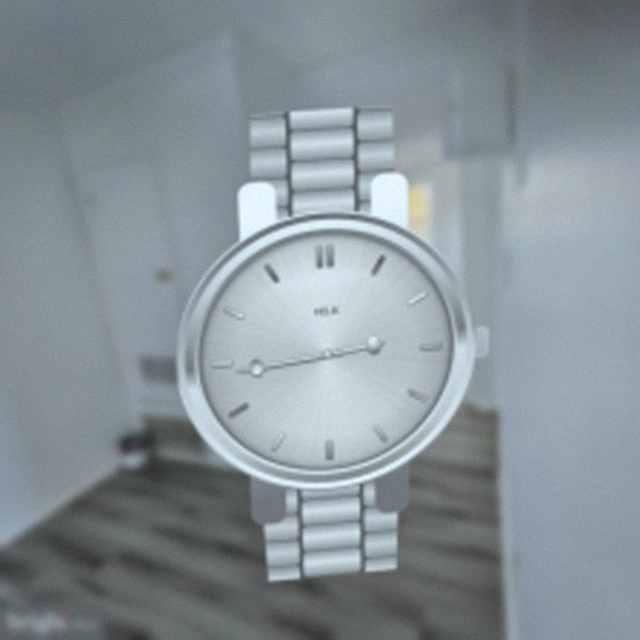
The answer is 2.44
